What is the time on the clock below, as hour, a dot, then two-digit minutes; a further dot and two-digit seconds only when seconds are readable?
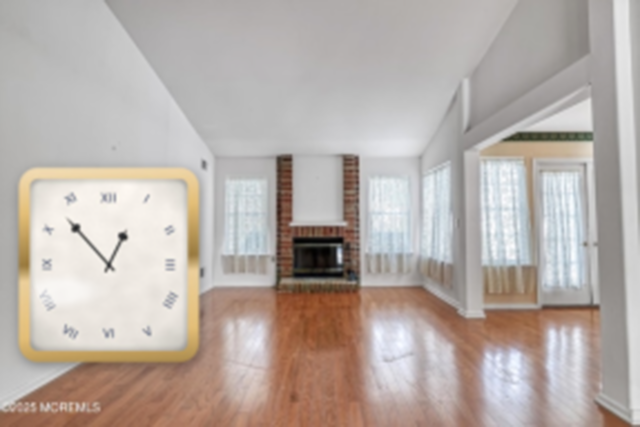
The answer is 12.53
